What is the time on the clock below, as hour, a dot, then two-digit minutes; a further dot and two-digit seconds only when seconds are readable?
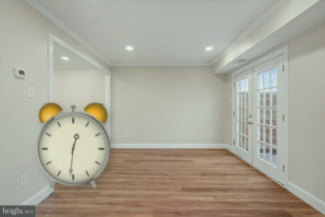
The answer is 12.31
